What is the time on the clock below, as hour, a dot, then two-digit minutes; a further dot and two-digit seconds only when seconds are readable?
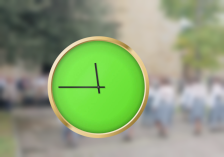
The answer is 11.45
